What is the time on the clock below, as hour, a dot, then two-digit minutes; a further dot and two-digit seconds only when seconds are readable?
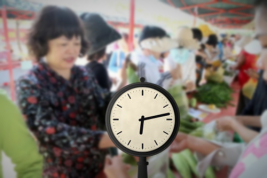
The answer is 6.13
